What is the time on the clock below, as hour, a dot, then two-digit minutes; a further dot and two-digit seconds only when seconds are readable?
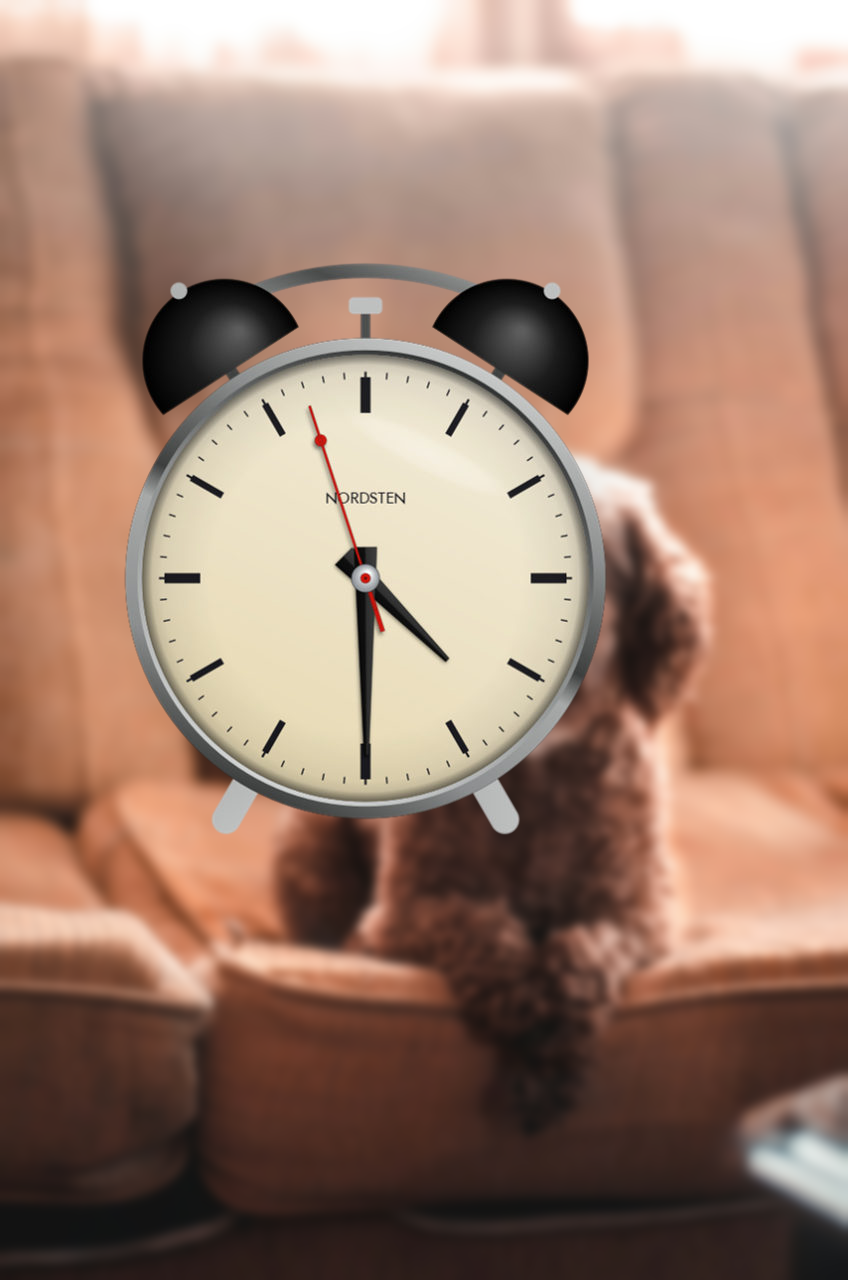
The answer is 4.29.57
